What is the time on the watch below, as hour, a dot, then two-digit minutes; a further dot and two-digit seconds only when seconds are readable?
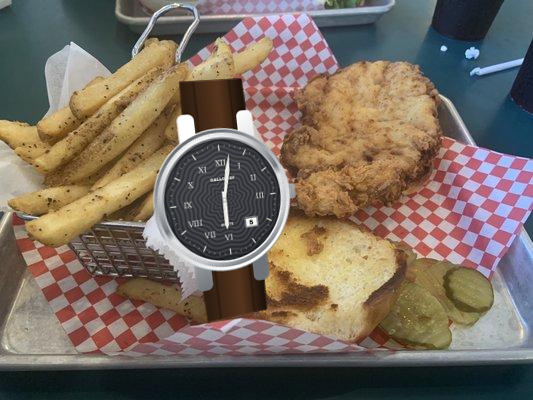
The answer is 6.02
